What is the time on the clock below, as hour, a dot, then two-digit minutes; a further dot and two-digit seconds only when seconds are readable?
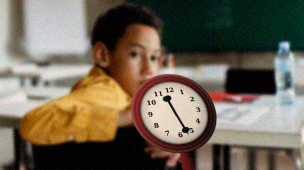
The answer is 11.27
